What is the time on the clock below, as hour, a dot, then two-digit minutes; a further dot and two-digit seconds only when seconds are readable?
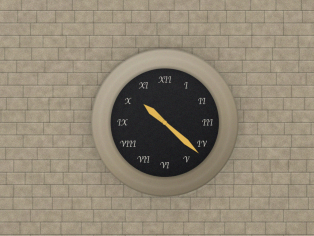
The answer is 10.22
